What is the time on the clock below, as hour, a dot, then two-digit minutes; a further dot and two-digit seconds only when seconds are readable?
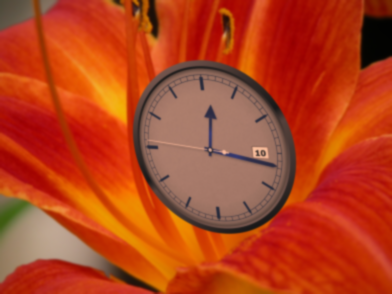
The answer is 12.16.46
